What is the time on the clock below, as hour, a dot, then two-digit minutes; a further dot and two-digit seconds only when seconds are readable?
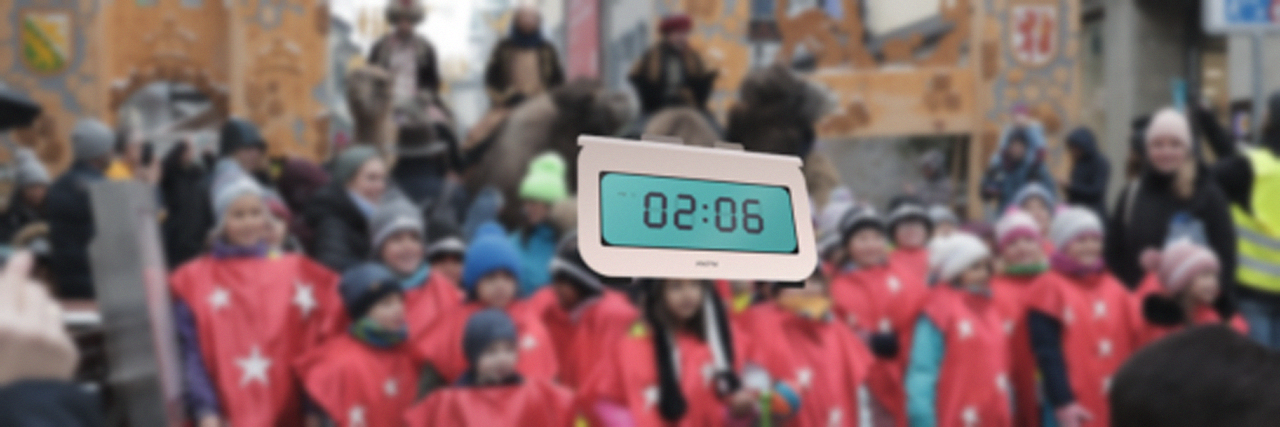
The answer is 2.06
